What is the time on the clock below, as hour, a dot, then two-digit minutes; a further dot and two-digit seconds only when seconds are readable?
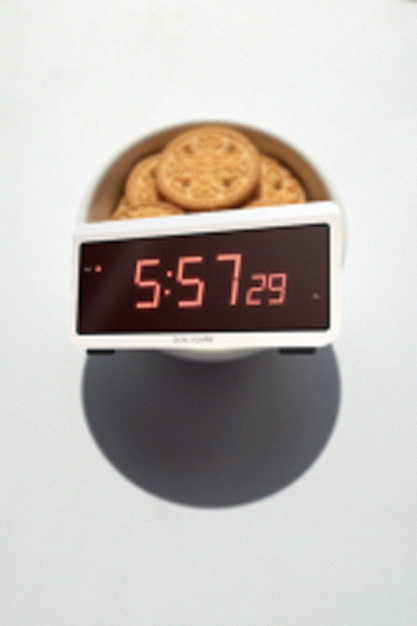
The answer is 5.57.29
